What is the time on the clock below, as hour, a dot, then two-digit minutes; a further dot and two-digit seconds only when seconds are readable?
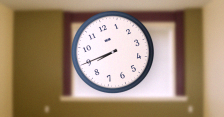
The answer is 8.45
